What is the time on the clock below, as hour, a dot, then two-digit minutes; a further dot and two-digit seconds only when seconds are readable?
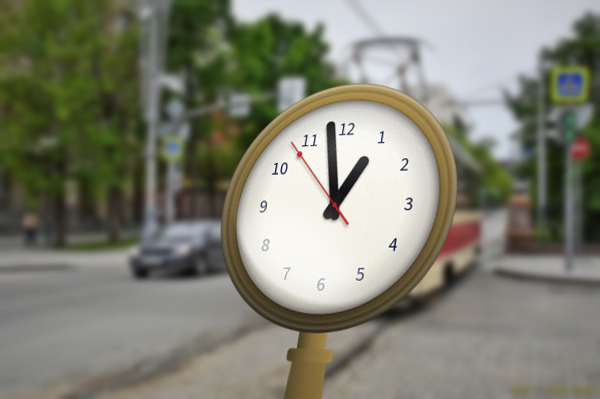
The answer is 12.57.53
